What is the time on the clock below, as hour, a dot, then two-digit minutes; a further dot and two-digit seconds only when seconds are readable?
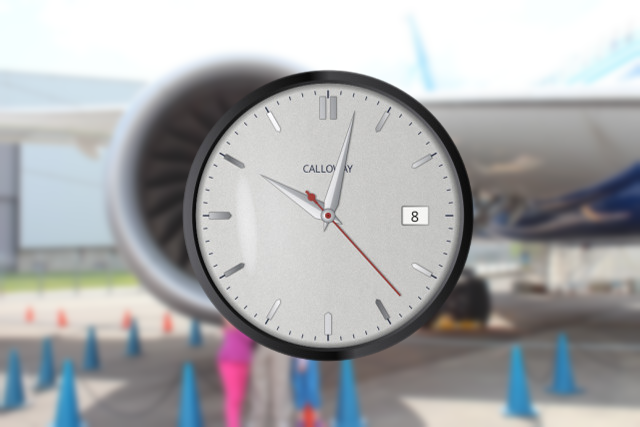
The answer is 10.02.23
